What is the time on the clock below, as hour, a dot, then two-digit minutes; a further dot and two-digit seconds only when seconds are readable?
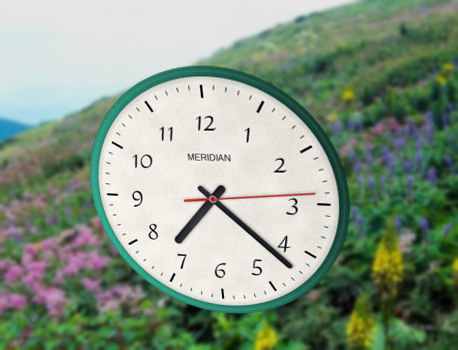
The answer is 7.22.14
